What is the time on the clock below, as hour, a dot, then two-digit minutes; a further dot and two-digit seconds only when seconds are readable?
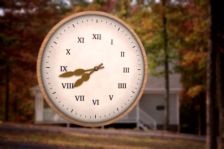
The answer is 7.43
